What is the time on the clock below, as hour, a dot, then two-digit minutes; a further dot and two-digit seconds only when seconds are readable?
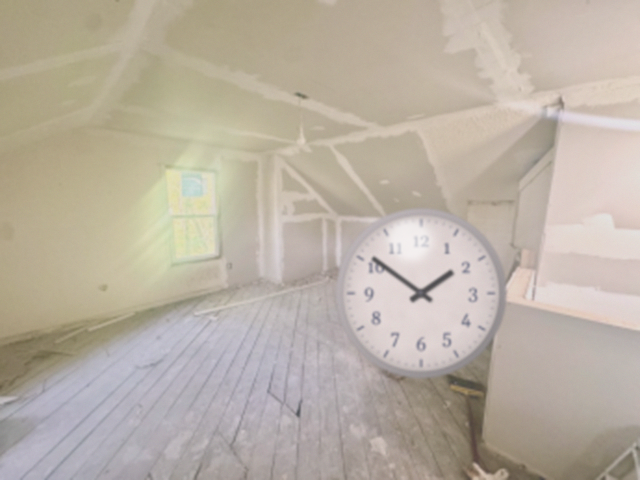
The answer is 1.51
